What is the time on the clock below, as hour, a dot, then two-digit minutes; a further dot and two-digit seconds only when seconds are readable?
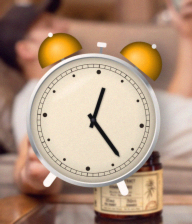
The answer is 12.23
